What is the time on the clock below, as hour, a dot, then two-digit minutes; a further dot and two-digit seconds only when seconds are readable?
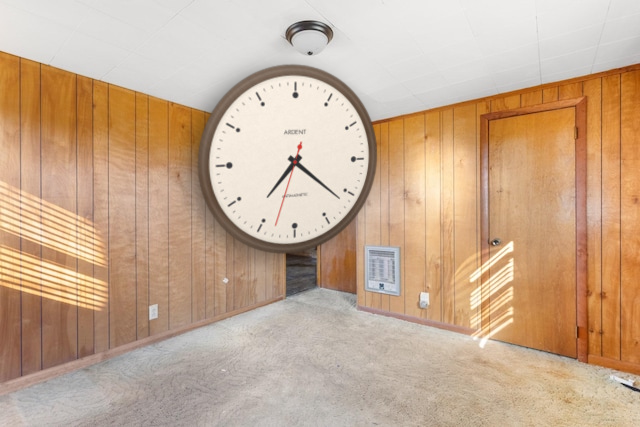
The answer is 7.21.33
